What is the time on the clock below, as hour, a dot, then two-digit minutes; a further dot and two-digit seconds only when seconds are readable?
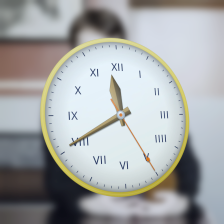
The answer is 11.40.25
